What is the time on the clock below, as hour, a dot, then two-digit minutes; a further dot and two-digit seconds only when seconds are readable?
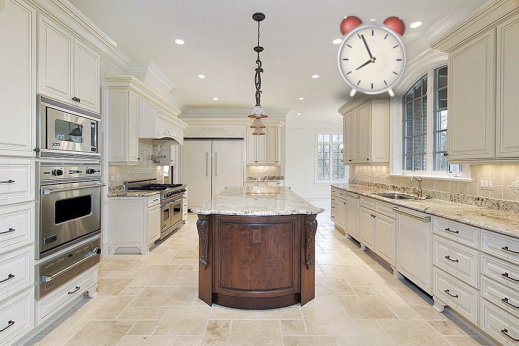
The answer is 7.56
